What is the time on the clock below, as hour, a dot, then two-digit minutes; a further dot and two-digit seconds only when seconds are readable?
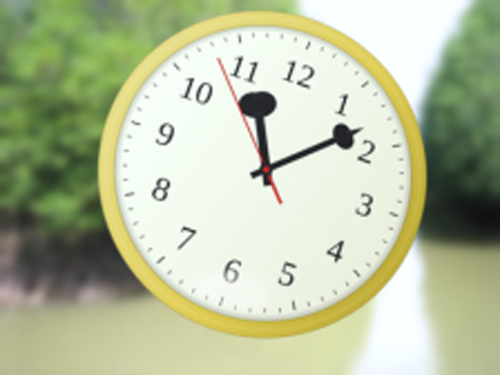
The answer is 11.07.53
